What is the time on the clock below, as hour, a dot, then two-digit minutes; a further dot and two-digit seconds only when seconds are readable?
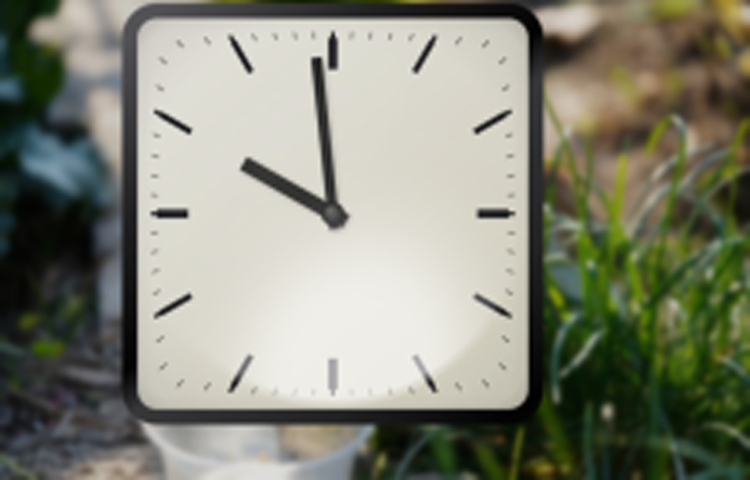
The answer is 9.59
